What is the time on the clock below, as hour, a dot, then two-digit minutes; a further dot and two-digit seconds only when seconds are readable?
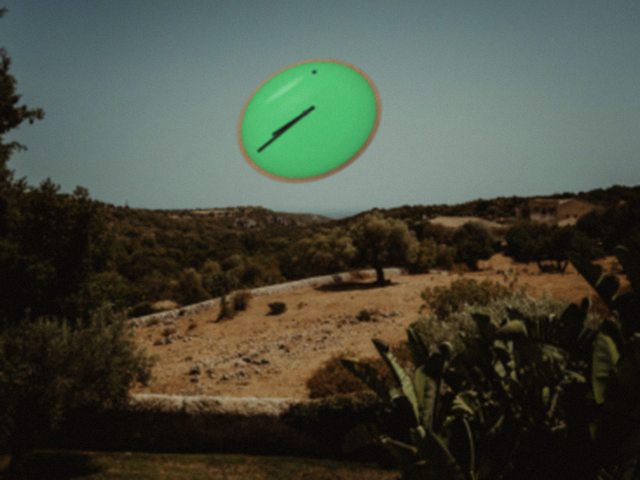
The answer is 7.37
